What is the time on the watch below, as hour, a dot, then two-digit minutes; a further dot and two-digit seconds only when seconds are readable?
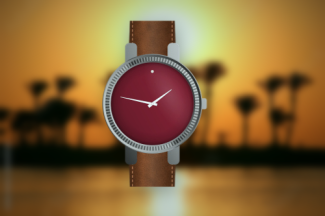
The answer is 1.47
